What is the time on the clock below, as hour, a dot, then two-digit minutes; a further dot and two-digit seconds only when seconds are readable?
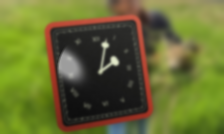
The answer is 2.03
